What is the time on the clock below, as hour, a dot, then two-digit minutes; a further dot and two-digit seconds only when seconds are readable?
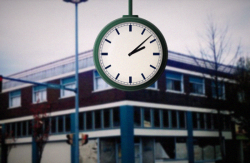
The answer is 2.08
